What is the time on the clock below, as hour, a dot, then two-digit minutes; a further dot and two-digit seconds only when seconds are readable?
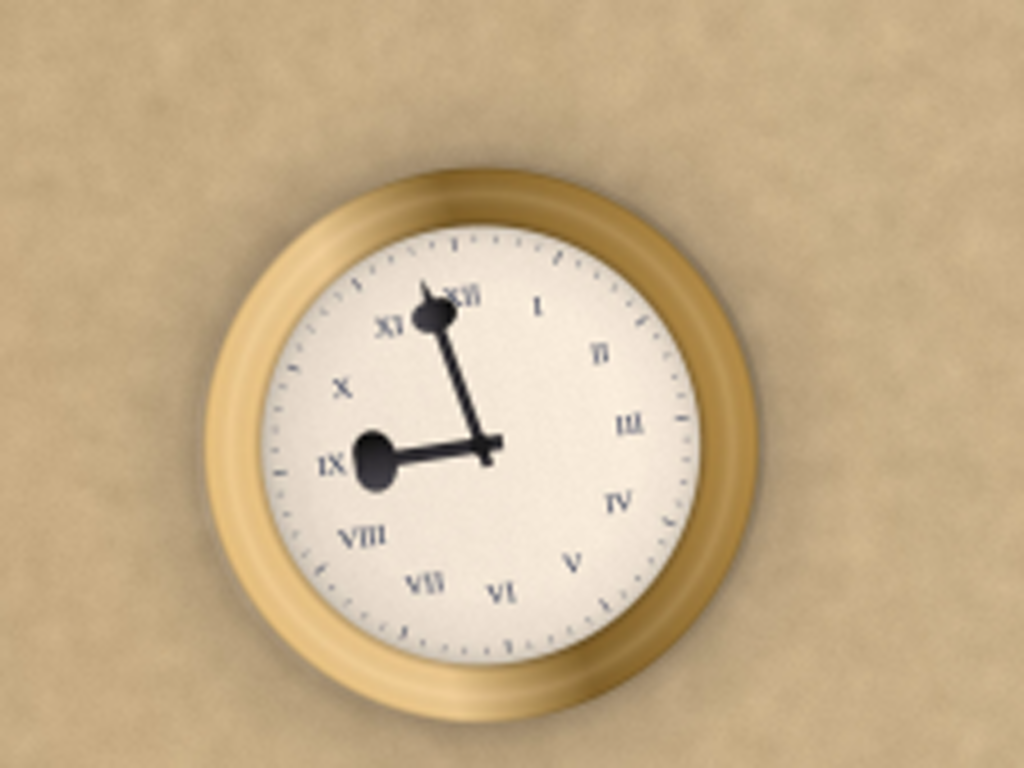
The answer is 8.58
